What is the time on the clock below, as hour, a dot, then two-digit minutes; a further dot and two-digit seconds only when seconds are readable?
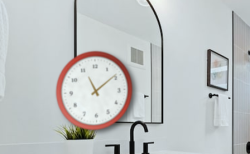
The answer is 11.09
